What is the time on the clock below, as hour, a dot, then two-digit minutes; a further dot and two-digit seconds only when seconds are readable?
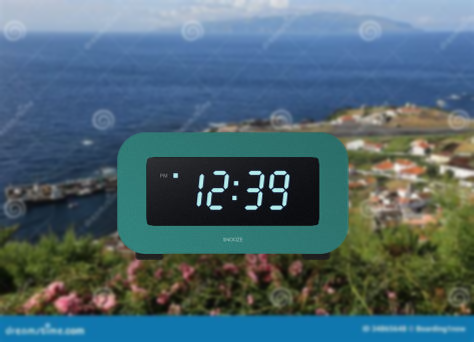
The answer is 12.39
